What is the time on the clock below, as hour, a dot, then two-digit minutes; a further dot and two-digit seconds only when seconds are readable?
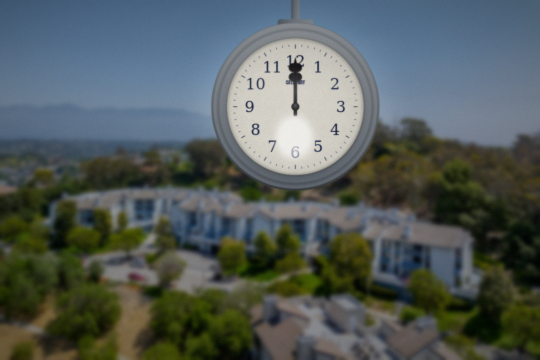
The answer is 12.00
